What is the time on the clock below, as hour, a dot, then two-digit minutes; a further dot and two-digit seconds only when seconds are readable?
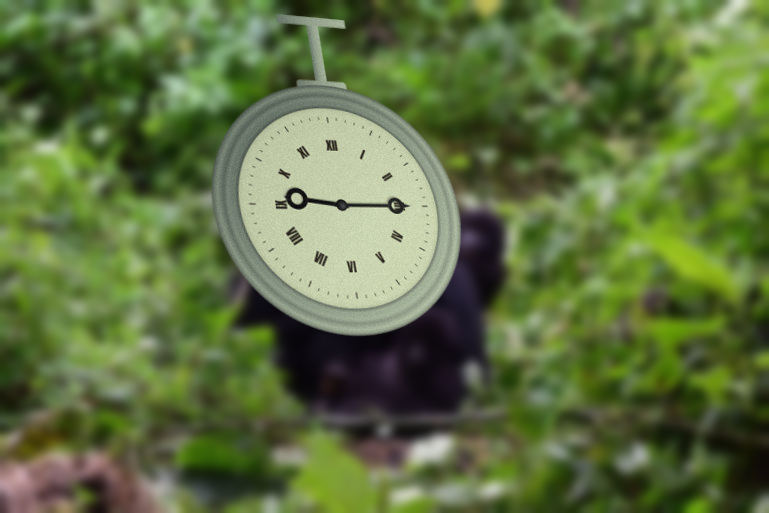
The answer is 9.15
